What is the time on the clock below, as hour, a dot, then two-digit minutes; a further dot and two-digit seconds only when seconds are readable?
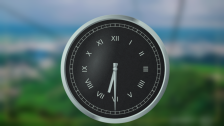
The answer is 6.30
